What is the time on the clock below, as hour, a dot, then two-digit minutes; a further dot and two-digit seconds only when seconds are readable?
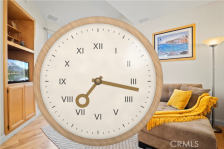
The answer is 7.17
